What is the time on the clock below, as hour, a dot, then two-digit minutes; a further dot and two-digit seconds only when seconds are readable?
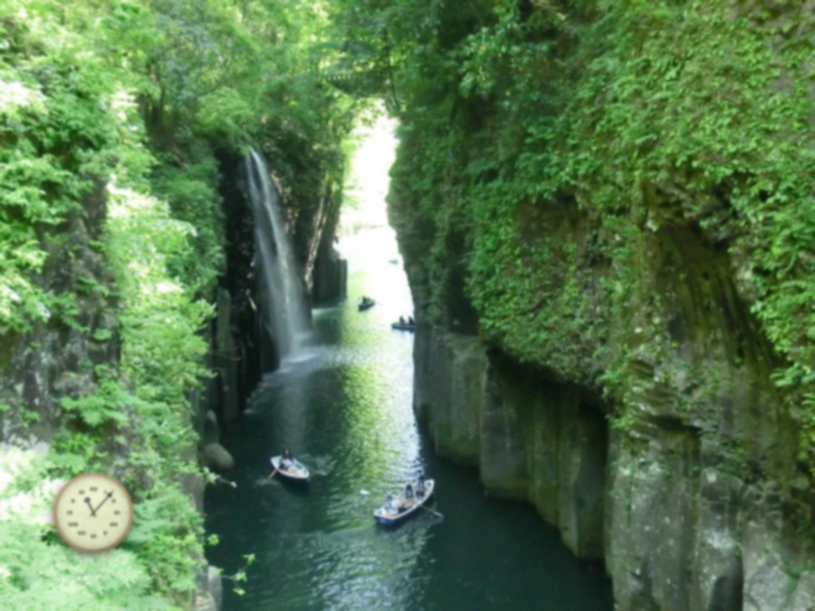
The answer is 11.07
